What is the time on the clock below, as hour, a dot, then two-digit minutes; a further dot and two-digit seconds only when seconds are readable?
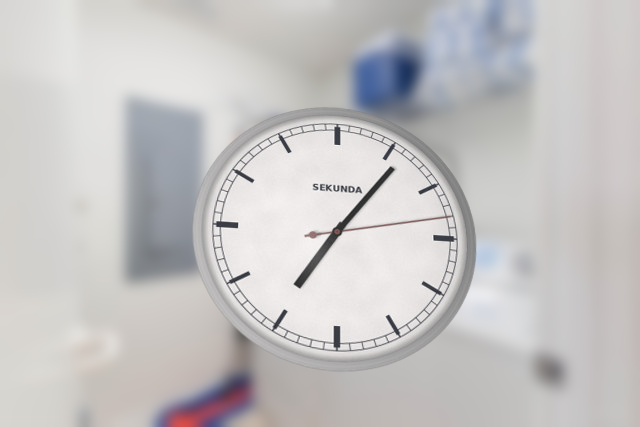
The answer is 7.06.13
